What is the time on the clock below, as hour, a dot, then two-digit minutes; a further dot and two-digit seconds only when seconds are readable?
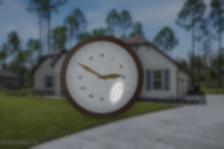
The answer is 2.50
